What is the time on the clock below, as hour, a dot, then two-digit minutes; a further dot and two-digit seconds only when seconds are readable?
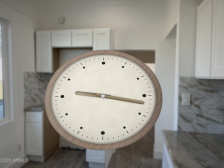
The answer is 9.17
